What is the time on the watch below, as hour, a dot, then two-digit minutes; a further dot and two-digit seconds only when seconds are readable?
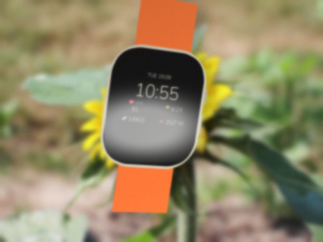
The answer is 10.55
